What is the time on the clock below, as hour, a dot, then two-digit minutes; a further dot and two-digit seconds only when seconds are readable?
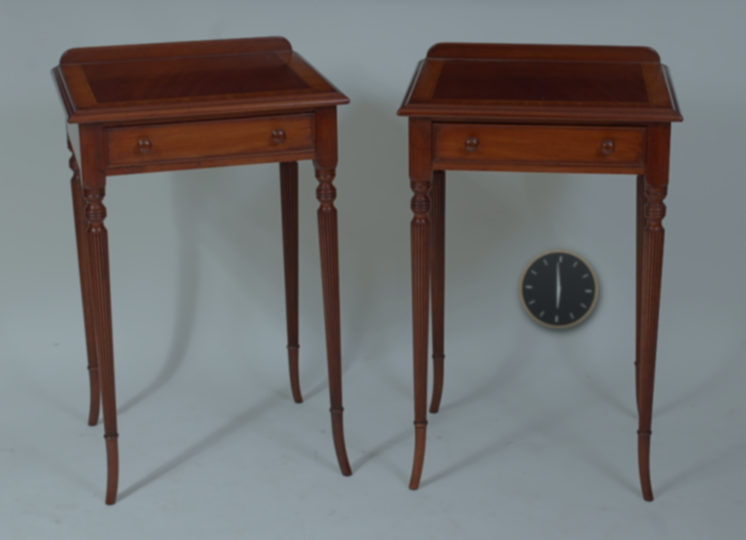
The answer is 5.59
